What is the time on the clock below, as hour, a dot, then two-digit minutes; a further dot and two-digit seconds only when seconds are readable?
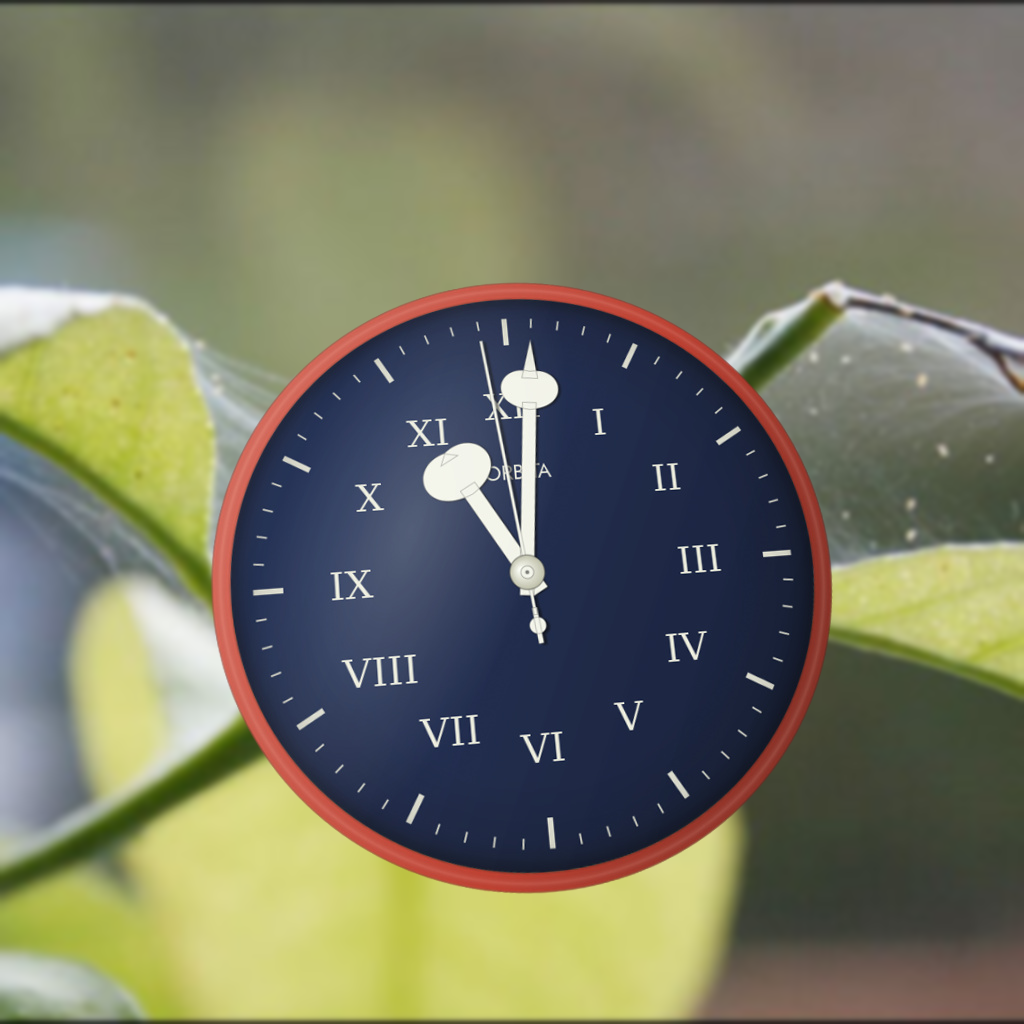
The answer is 11.00.59
